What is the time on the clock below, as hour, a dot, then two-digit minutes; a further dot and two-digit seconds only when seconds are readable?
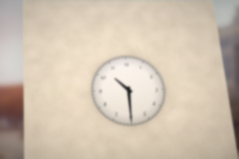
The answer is 10.30
